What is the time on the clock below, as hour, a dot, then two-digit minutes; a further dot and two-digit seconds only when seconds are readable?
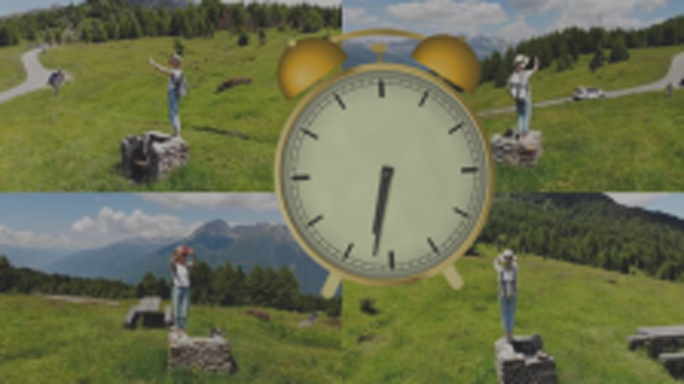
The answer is 6.32
